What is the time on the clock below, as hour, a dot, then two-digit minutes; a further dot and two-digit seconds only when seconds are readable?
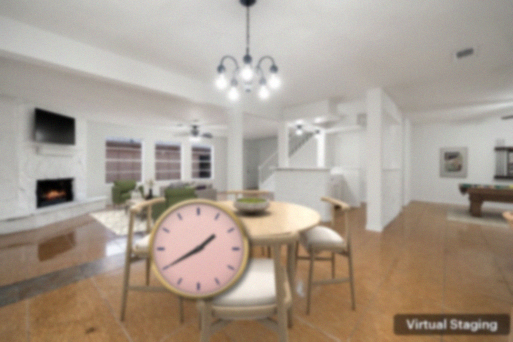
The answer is 1.40
